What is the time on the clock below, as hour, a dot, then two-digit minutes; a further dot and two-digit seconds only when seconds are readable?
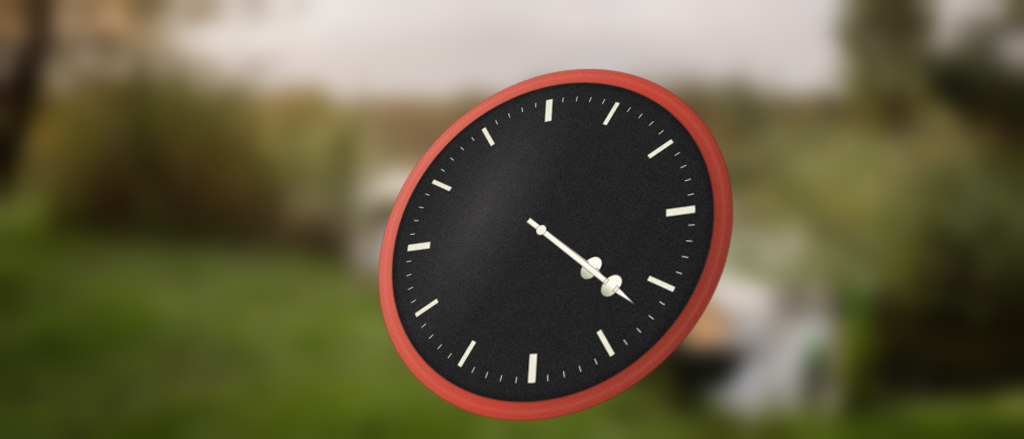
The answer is 4.22
